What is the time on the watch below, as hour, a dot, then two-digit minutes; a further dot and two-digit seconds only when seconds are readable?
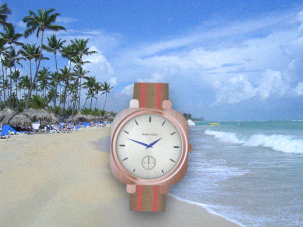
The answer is 1.48
